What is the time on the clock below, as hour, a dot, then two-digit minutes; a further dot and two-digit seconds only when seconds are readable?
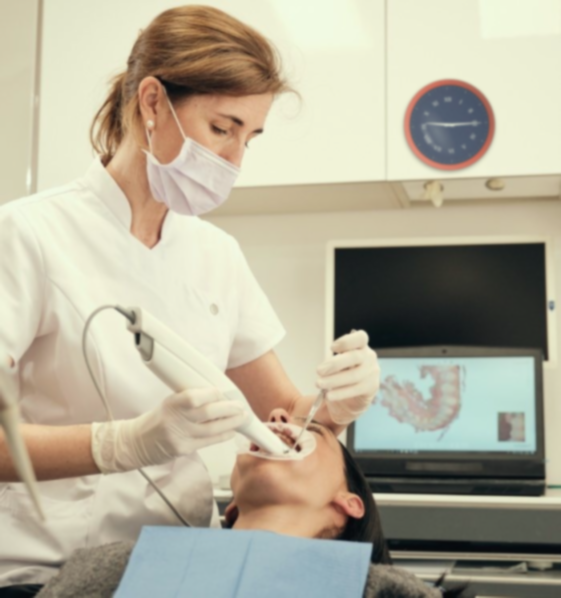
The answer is 9.15
